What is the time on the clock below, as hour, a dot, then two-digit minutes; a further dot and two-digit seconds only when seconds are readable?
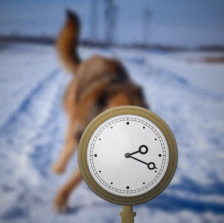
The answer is 2.19
